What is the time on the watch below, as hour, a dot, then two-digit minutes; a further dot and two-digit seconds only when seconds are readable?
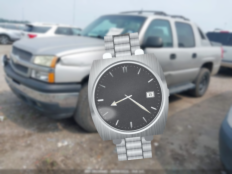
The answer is 8.22
